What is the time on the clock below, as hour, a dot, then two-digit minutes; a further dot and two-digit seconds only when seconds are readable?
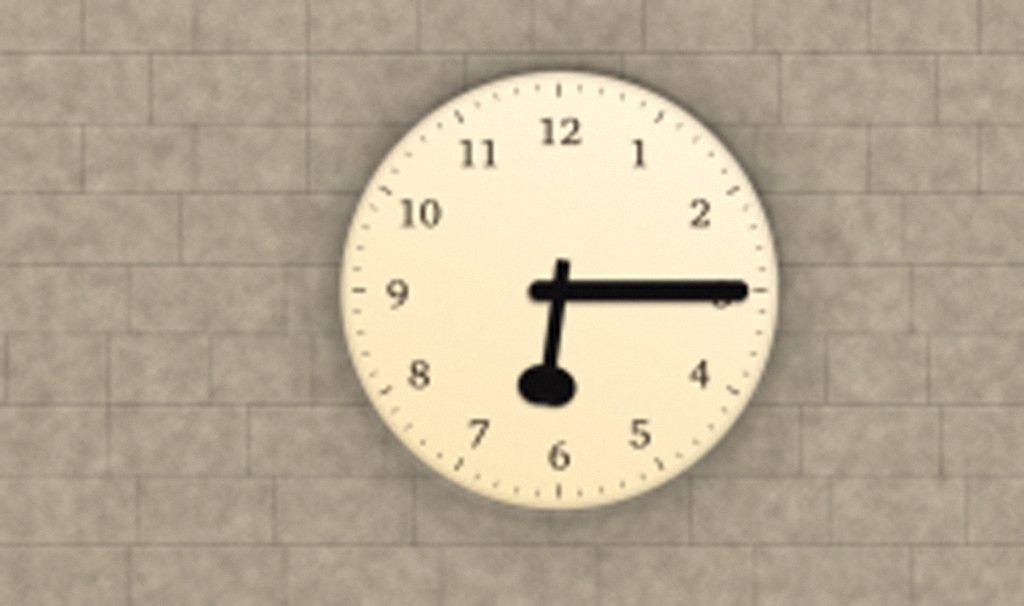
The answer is 6.15
